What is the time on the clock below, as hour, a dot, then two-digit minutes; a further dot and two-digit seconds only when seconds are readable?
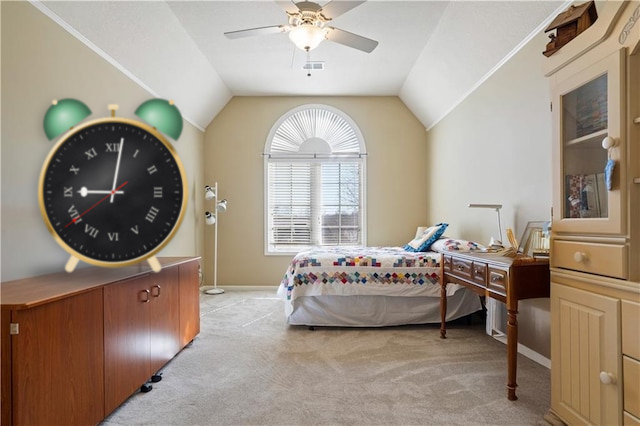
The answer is 9.01.39
